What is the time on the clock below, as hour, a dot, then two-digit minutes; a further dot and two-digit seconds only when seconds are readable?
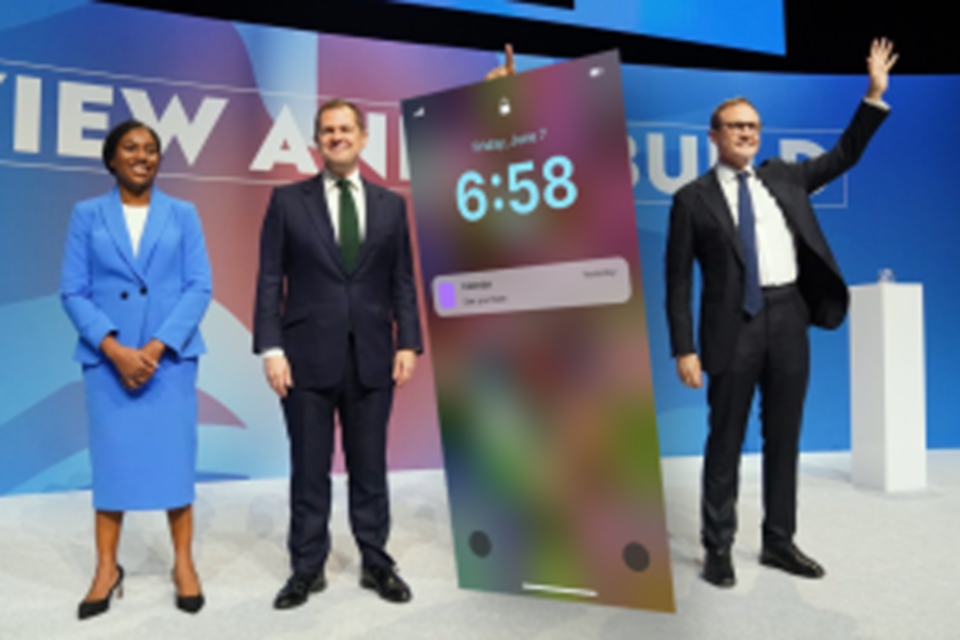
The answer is 6.58
